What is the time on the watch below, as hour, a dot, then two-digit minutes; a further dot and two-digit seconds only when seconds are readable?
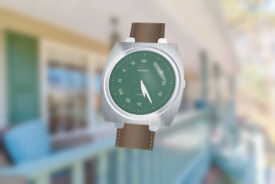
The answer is 5.25
